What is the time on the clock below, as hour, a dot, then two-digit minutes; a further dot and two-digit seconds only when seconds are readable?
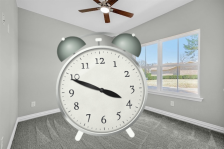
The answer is 3.49
